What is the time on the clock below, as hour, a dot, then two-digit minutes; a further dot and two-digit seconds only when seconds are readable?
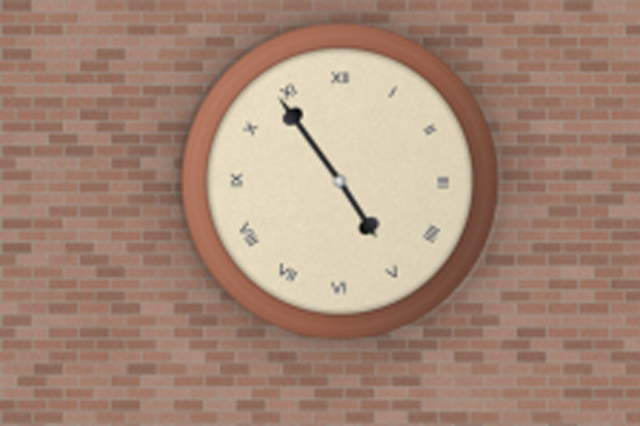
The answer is 4.54
